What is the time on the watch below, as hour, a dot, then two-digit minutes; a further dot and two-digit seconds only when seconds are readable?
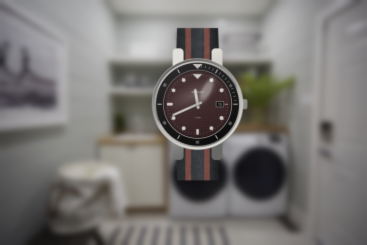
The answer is 11.41
